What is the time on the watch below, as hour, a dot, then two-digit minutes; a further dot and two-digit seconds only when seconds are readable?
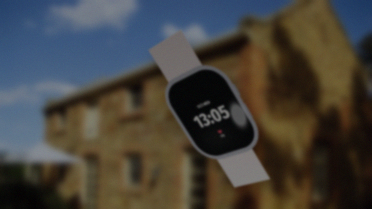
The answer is 13.05
